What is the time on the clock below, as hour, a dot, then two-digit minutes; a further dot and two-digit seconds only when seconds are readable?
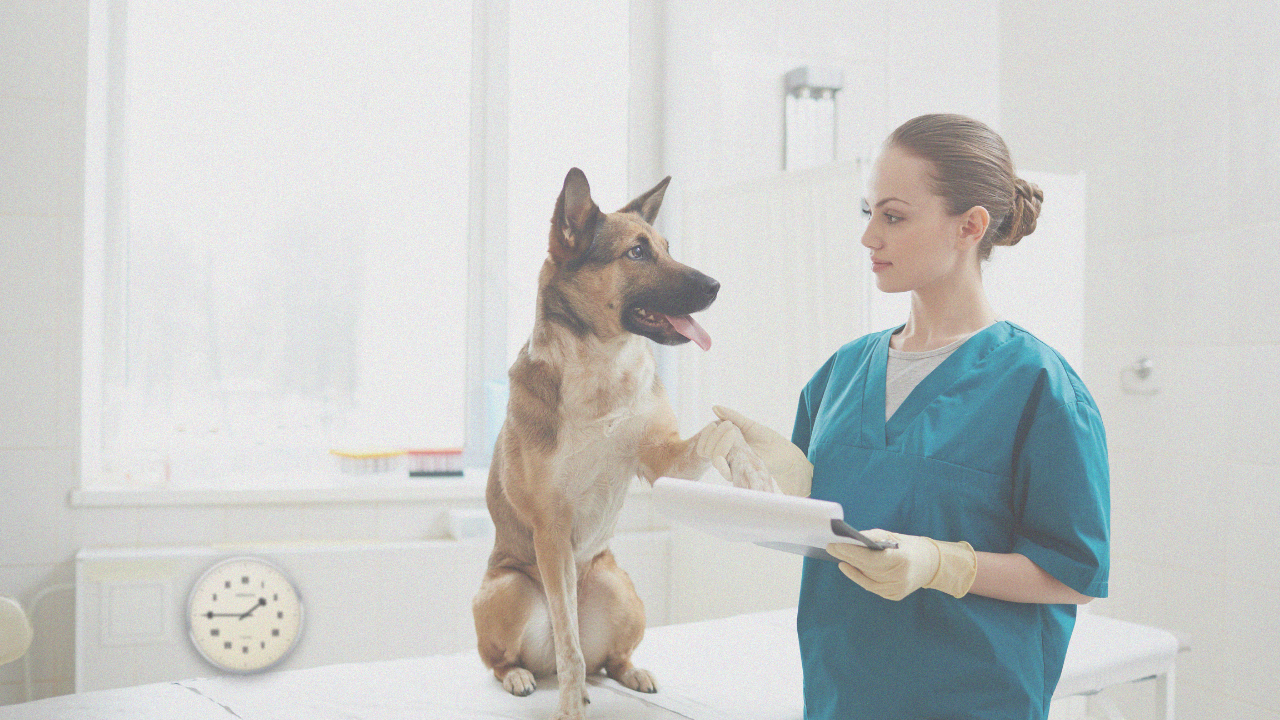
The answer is 1.45
